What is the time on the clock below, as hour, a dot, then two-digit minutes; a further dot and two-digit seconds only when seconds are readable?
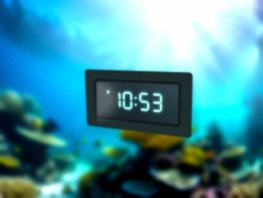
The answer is 10.53
